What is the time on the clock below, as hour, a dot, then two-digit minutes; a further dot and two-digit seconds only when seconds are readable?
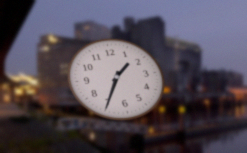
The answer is 1.35
